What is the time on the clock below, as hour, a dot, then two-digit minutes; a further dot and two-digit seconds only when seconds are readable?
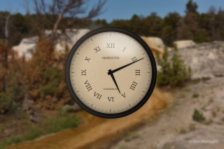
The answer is 5.11
